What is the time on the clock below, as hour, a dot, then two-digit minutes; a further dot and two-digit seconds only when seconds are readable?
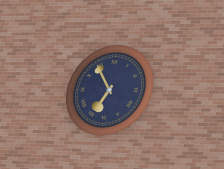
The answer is 6.54
